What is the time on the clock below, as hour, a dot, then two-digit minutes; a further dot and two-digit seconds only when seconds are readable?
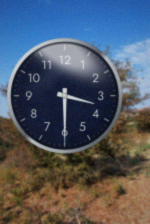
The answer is 3.30
